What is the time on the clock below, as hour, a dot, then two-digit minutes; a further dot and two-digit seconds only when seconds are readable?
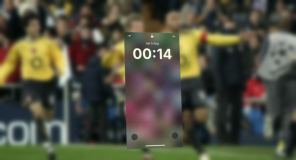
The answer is 0.14
